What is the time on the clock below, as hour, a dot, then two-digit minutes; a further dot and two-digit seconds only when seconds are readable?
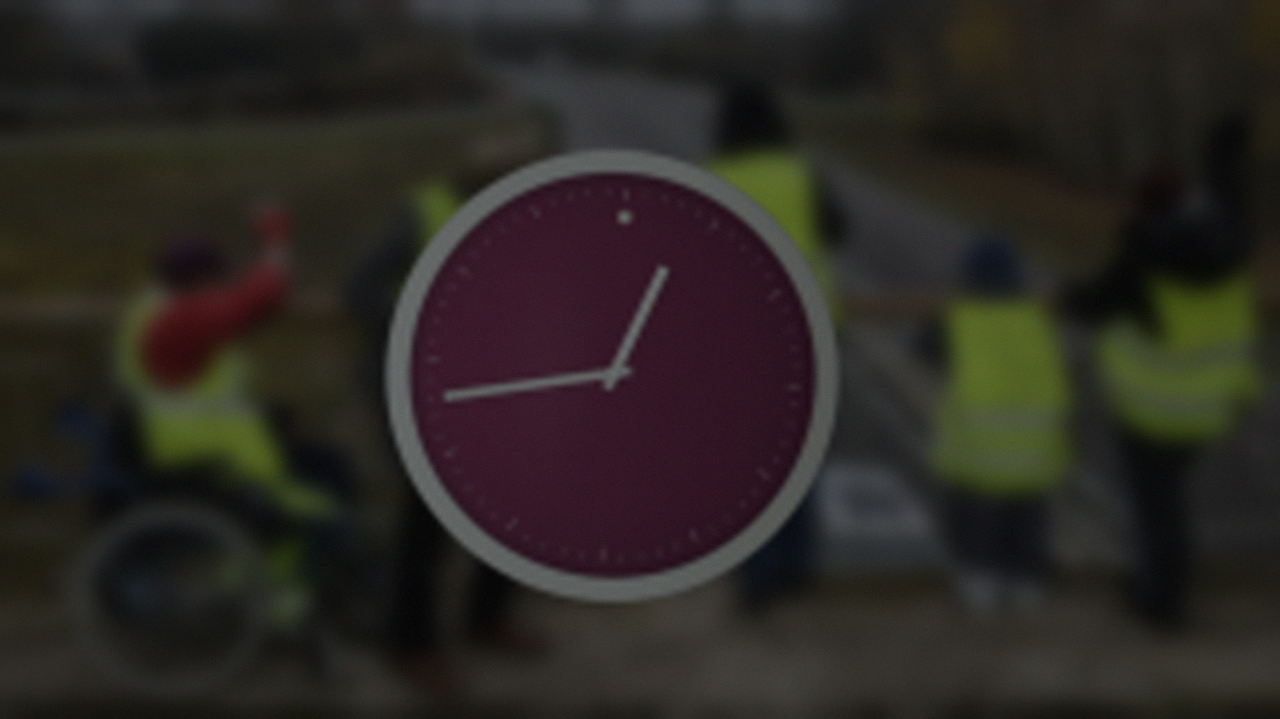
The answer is 12.43
